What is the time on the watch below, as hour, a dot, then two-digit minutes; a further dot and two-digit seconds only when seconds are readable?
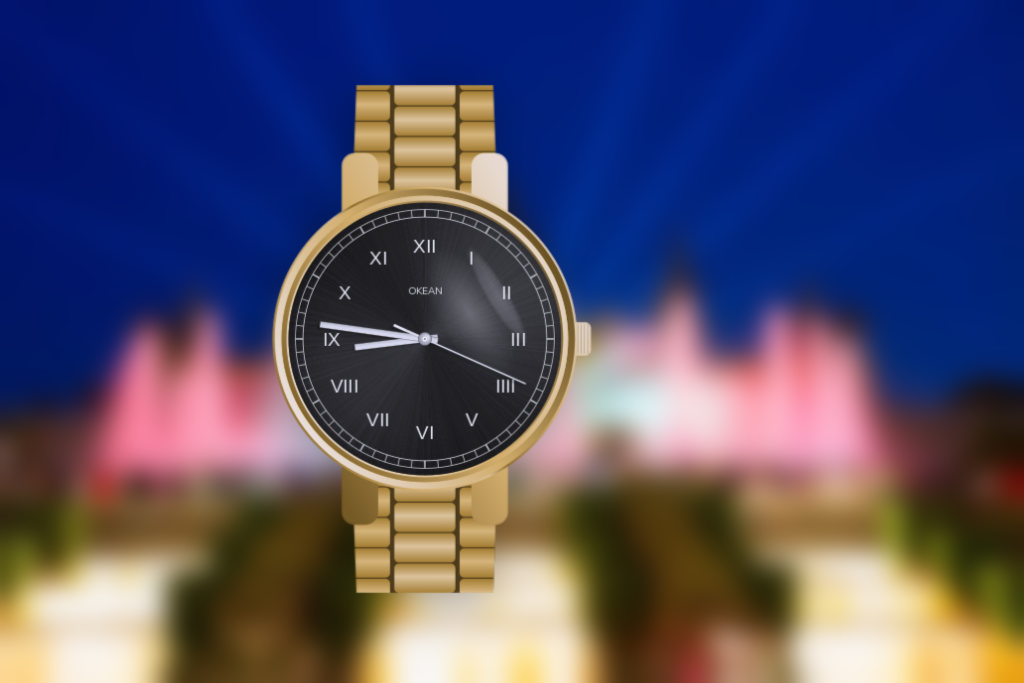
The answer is 8.46.19
